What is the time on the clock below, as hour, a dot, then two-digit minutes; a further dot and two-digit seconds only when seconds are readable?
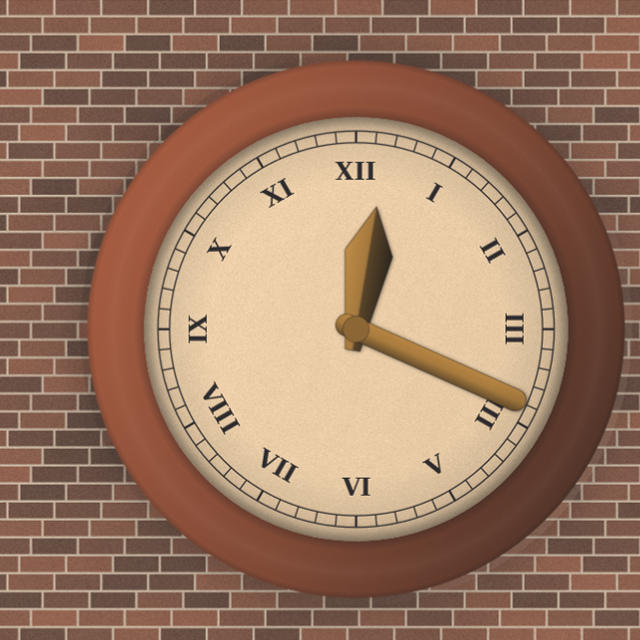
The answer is 12.19
